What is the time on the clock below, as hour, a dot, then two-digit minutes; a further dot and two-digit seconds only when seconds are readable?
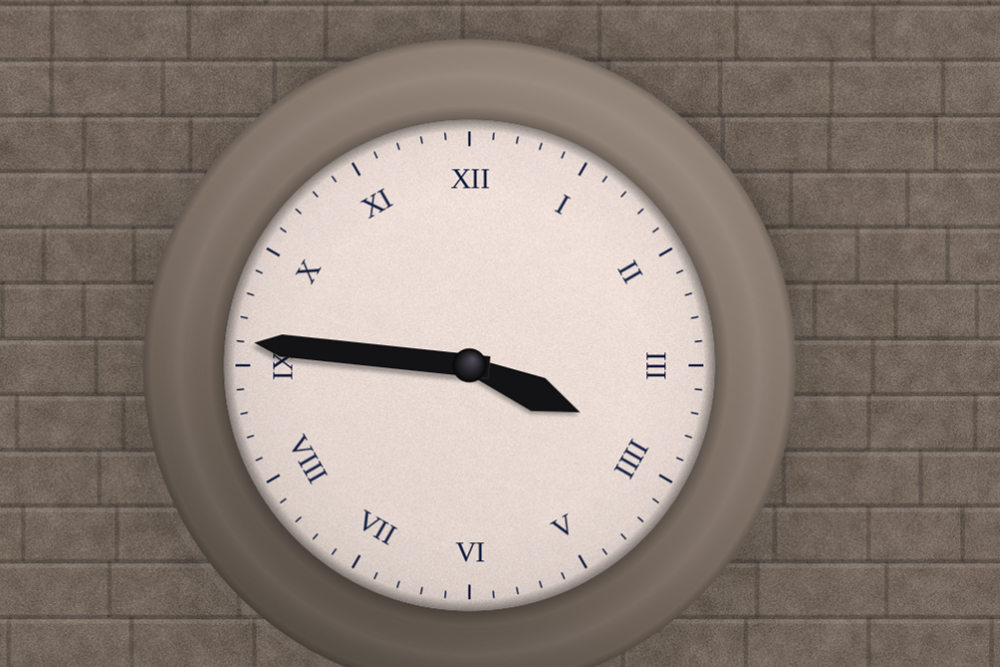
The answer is 3.46
